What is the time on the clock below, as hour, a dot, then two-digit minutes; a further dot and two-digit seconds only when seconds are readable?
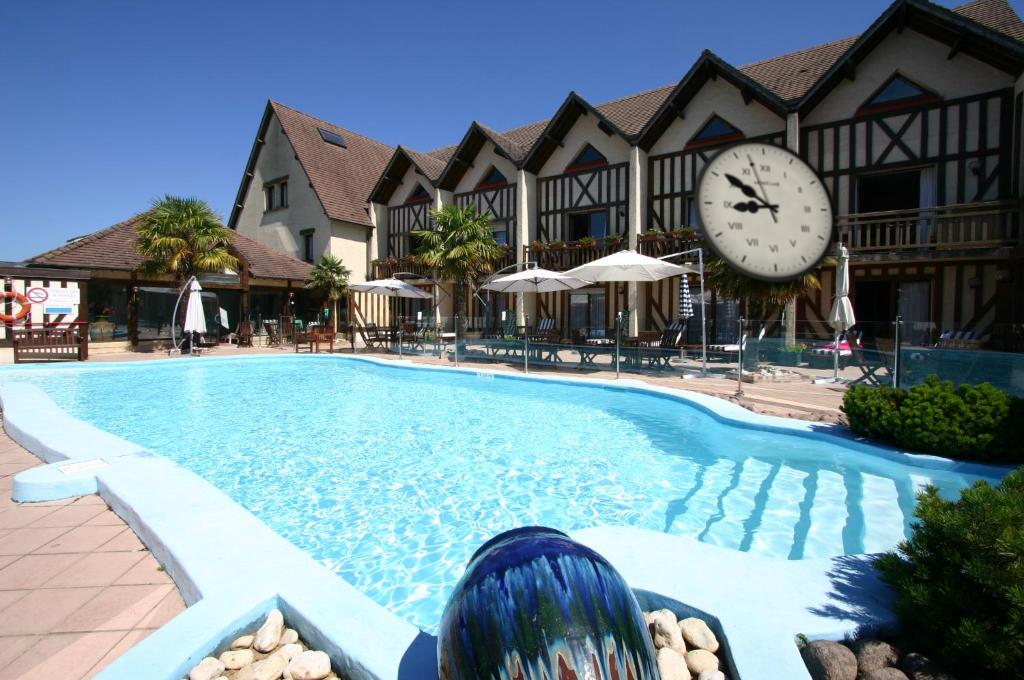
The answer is 8.50.57
